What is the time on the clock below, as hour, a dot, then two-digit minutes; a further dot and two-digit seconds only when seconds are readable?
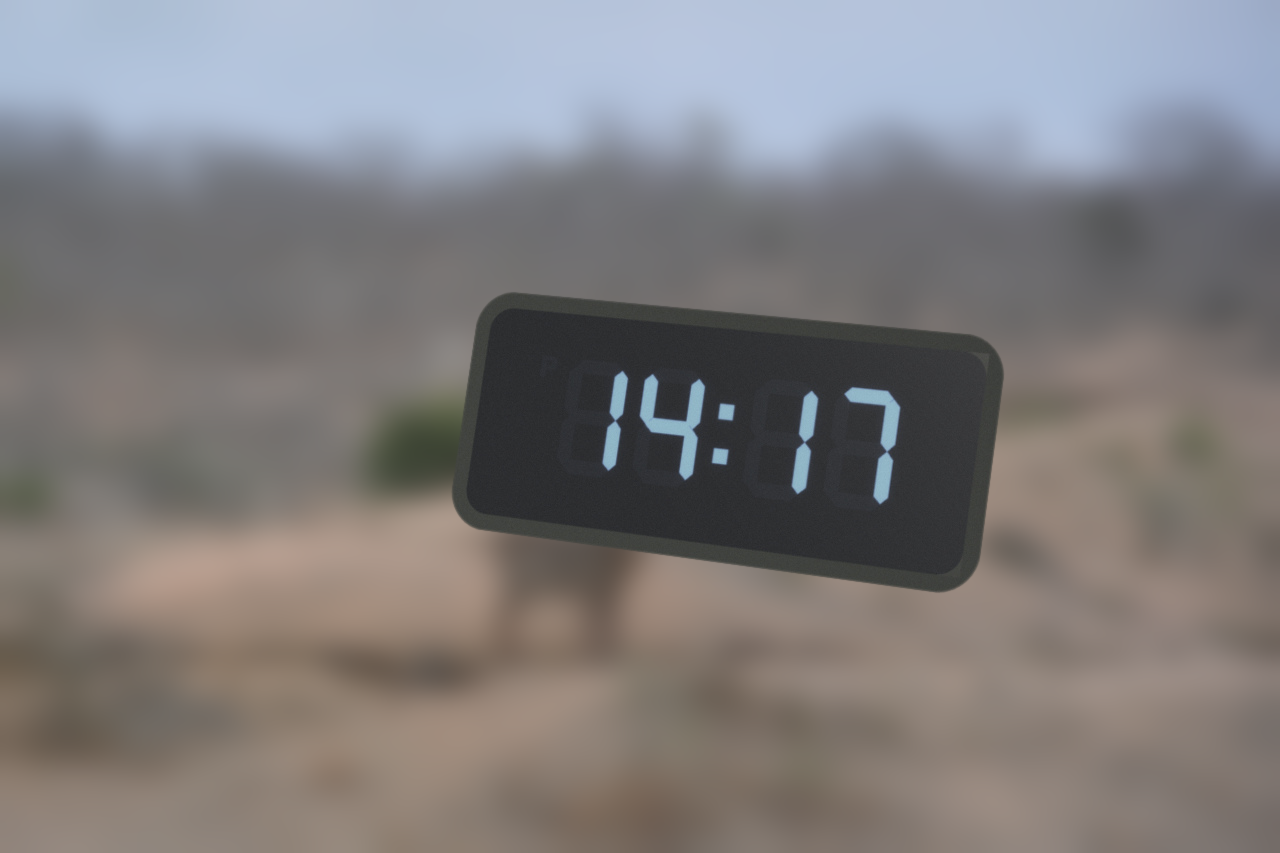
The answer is 14.17
